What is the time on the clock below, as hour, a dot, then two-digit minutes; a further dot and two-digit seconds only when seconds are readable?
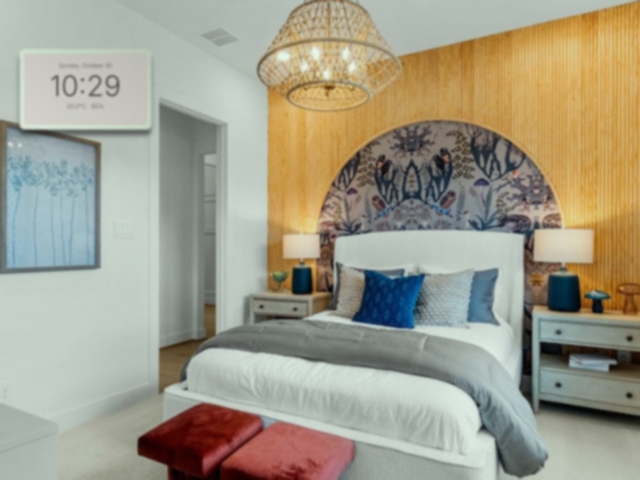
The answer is 10.29
